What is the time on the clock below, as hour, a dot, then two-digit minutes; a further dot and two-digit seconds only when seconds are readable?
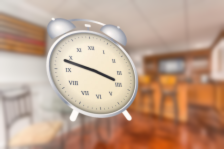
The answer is 3.48
